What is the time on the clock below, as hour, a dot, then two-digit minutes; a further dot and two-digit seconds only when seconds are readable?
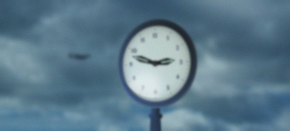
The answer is 2.48
